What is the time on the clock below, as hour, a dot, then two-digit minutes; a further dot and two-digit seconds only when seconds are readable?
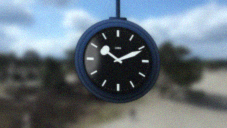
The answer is 10.11
